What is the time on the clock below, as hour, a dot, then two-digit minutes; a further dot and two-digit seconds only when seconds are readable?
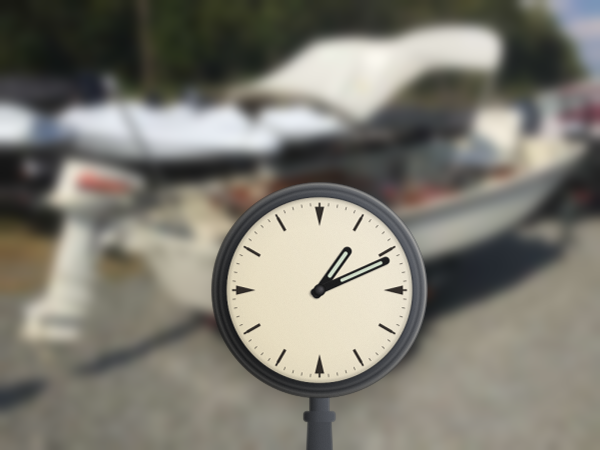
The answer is 1.11
